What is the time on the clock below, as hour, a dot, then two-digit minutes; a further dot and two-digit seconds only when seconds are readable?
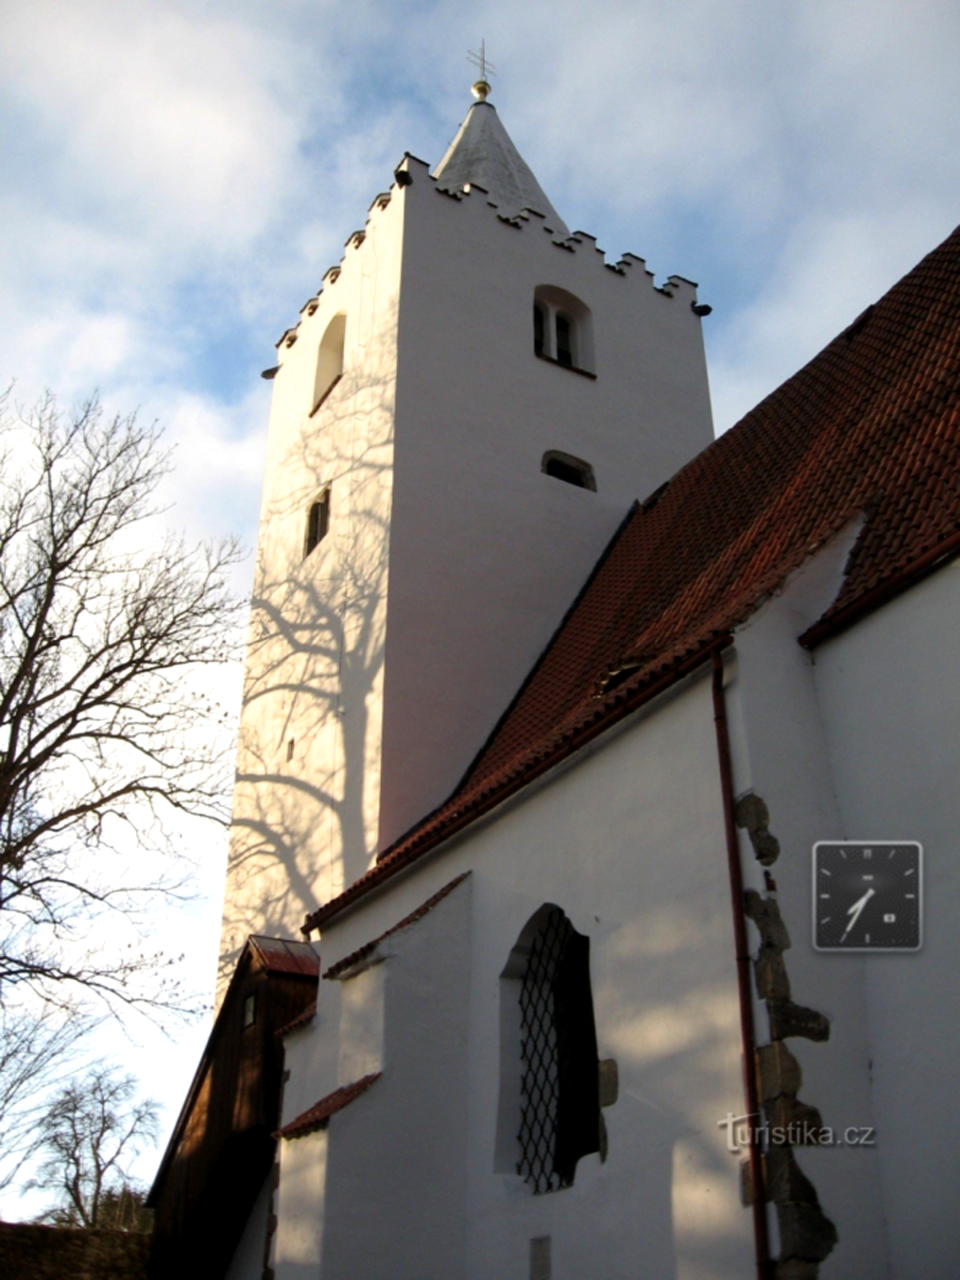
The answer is 7.35
